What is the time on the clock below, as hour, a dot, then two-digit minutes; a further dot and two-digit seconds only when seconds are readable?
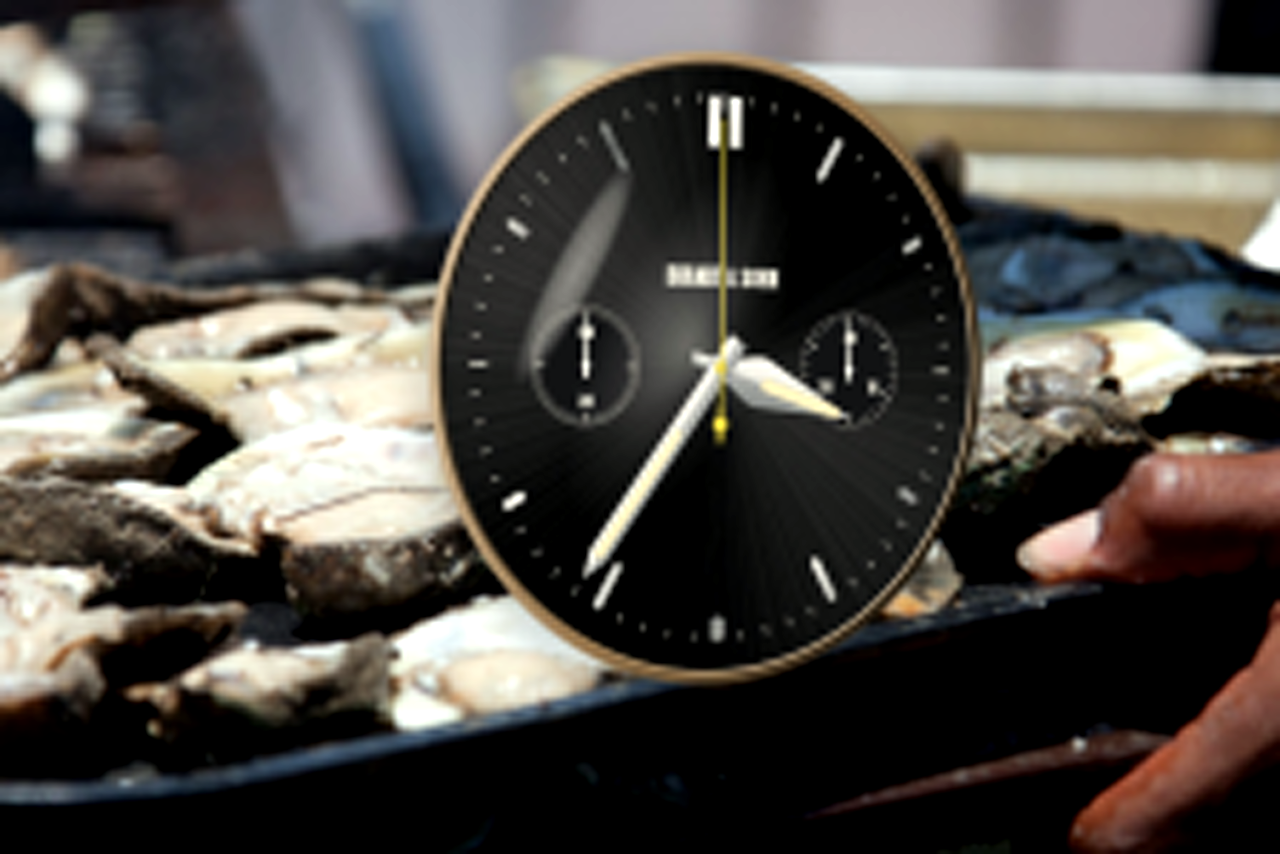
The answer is 3.36
